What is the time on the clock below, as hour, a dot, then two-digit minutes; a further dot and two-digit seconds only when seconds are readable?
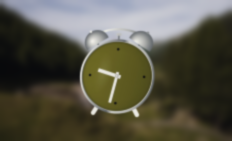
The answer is 9.32
